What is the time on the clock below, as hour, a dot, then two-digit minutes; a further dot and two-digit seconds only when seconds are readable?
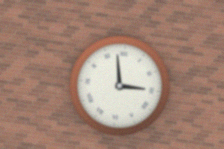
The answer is 2.58
